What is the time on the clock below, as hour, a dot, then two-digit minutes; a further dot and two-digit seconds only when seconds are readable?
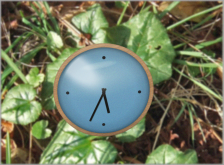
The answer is 5.34
